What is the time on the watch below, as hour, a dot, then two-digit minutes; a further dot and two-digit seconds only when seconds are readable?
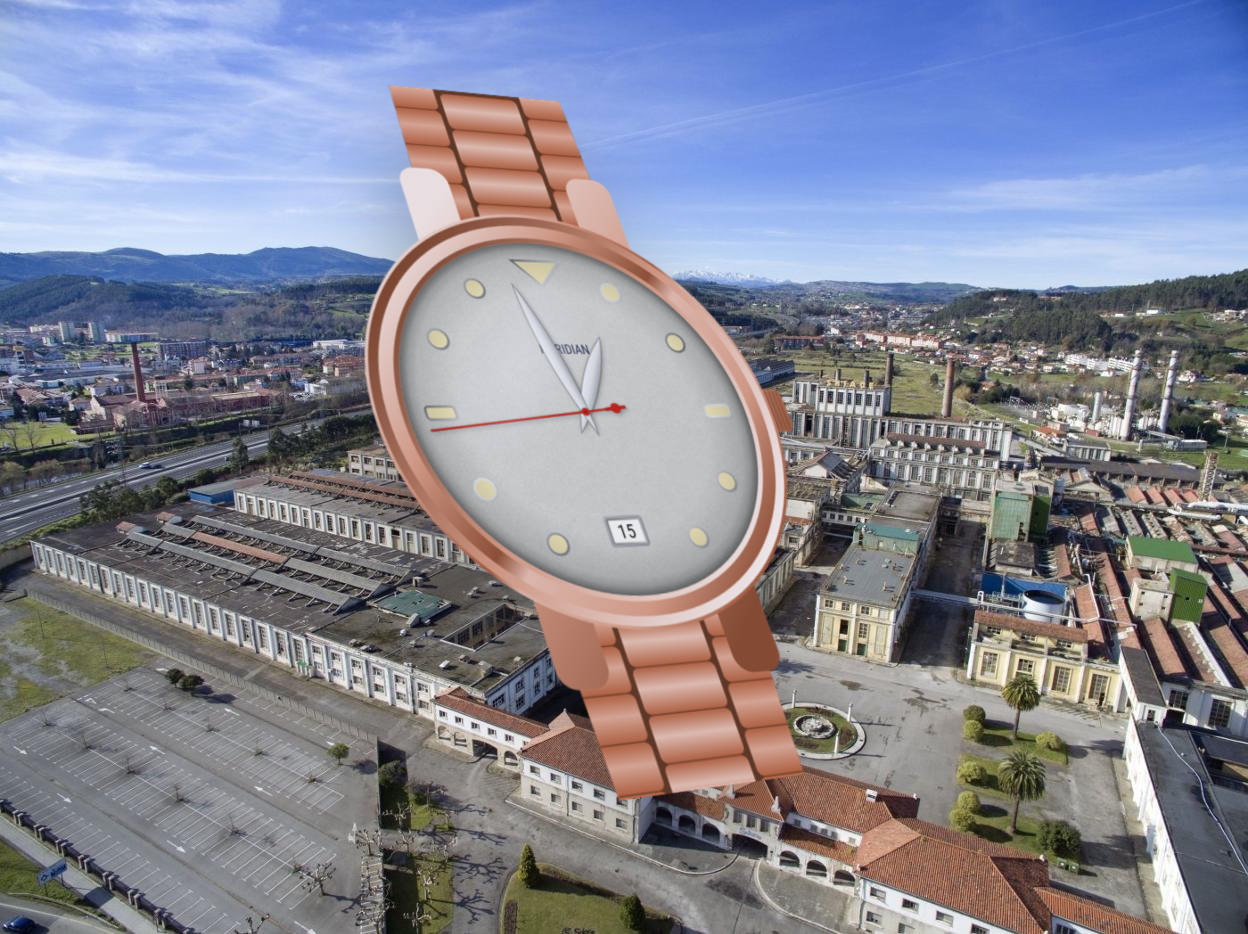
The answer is 12.57.44
